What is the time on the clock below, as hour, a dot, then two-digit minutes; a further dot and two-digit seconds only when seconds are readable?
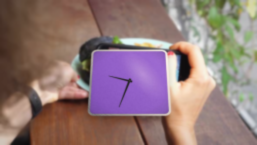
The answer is 9.33
